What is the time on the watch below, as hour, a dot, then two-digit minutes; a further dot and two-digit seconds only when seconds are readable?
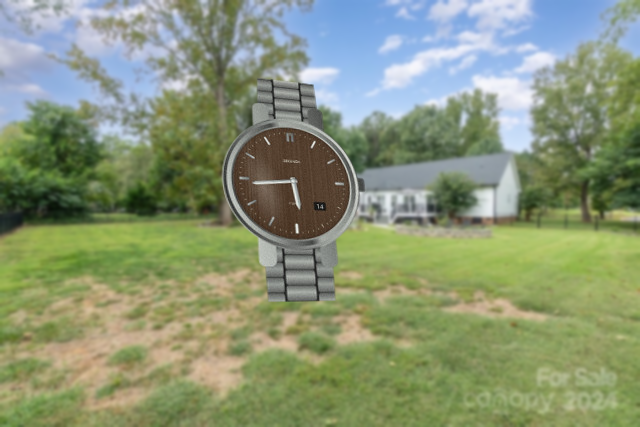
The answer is 5.44
